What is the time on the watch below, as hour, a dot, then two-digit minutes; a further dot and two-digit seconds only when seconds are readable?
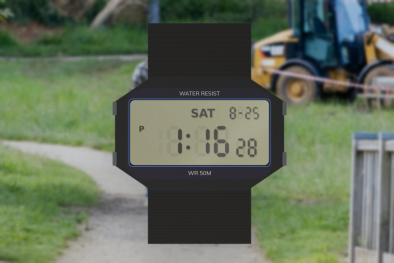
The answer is 1.16.28
